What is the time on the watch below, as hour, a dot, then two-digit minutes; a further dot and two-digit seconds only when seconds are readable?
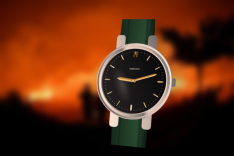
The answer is 9.12
